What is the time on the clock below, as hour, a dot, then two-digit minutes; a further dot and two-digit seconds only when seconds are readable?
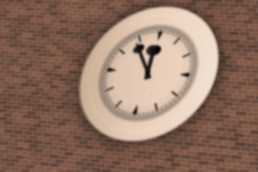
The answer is 11.54
